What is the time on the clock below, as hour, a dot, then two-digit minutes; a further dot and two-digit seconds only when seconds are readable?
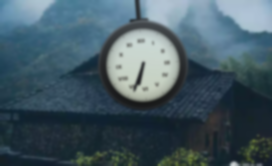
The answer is 6.34
